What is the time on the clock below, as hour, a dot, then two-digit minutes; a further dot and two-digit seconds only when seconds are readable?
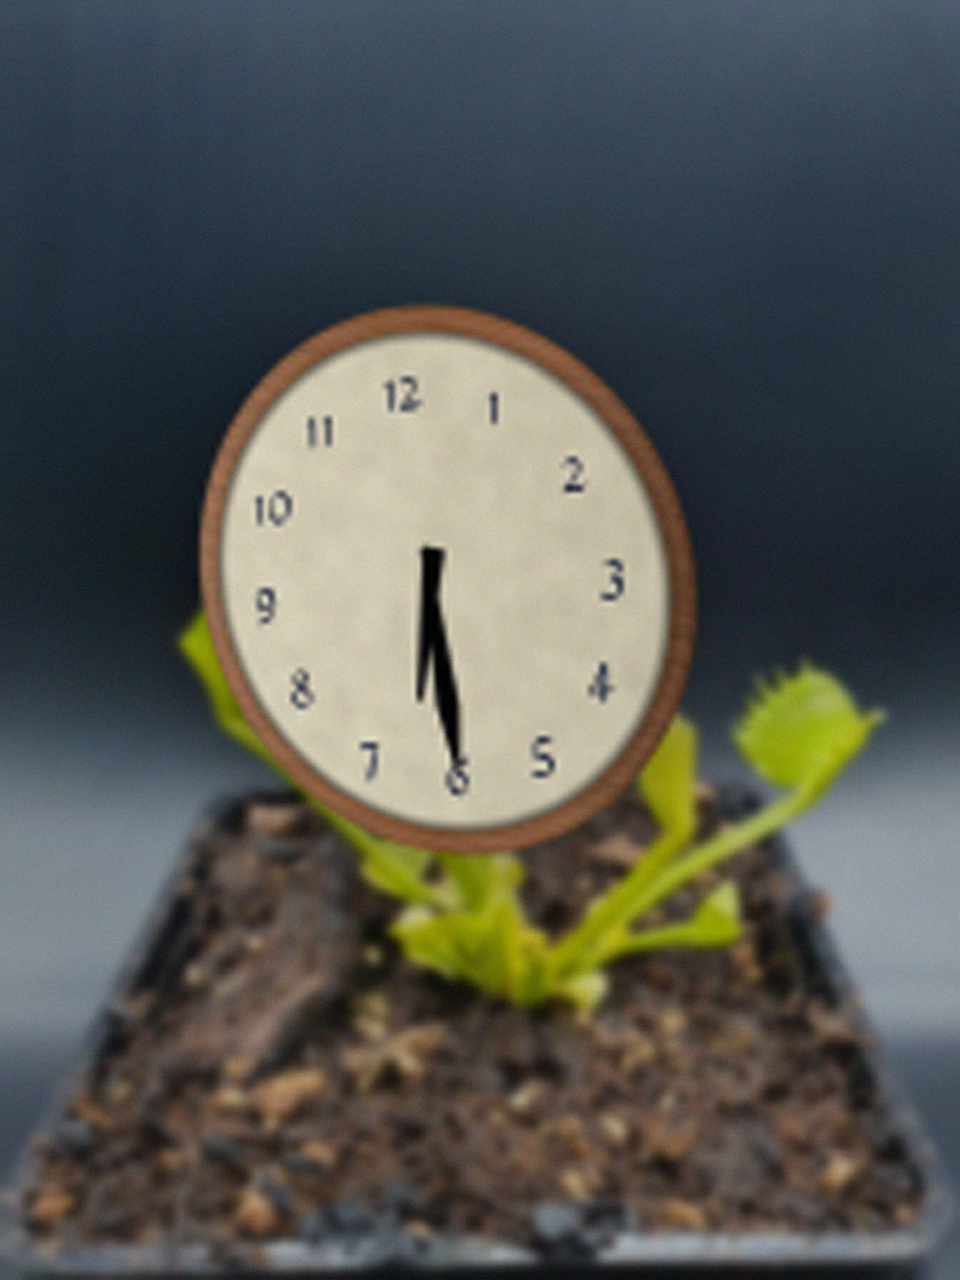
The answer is 6.30
